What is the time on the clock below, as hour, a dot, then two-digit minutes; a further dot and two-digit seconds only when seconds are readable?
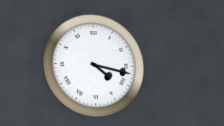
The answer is 4.17
